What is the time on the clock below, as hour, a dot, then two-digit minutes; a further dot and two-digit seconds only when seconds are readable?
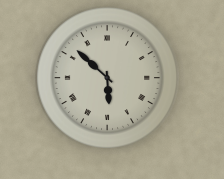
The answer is 5.52
